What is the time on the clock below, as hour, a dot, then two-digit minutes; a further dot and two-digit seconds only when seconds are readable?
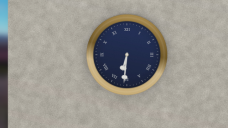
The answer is 6.31
